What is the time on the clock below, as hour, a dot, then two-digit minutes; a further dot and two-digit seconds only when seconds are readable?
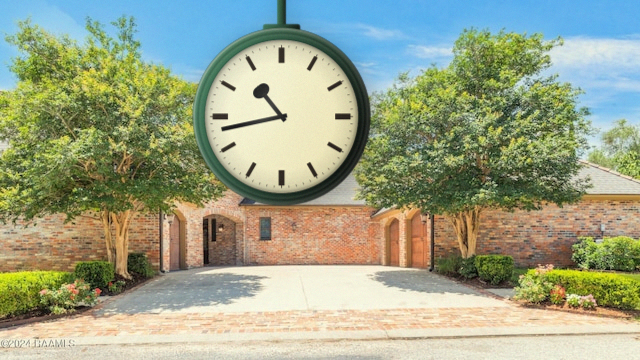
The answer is 10.43
